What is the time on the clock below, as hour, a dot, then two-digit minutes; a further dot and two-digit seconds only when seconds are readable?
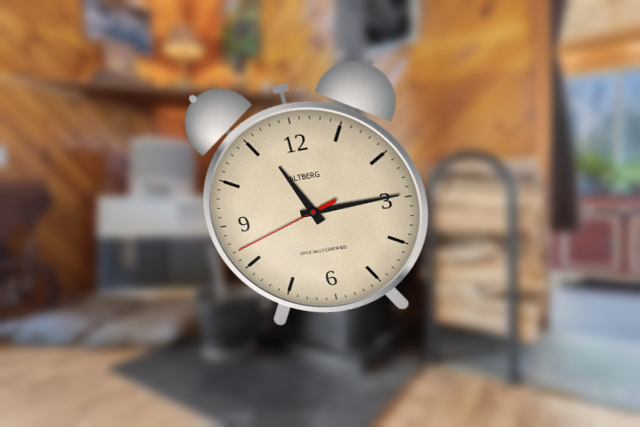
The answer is 11.14.42
